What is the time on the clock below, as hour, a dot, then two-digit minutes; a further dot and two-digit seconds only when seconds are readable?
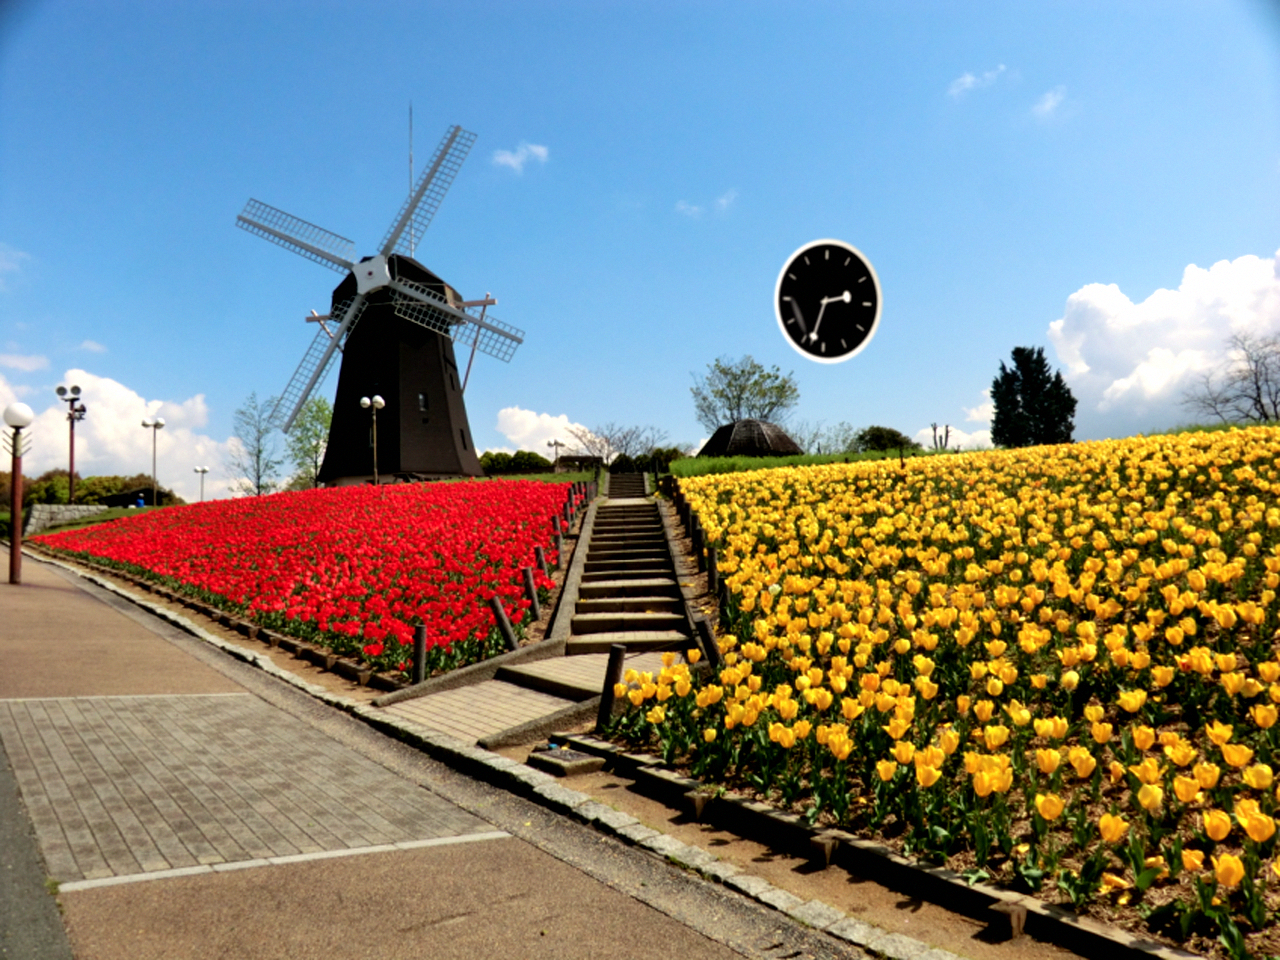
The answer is 2.33
